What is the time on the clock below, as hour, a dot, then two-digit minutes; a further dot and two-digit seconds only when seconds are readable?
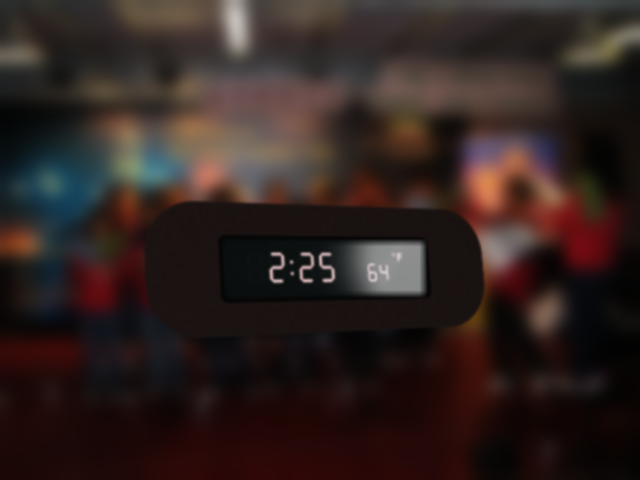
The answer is 2.25
